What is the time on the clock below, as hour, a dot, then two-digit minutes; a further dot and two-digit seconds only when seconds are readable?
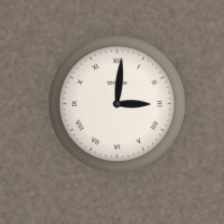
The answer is 3.01
